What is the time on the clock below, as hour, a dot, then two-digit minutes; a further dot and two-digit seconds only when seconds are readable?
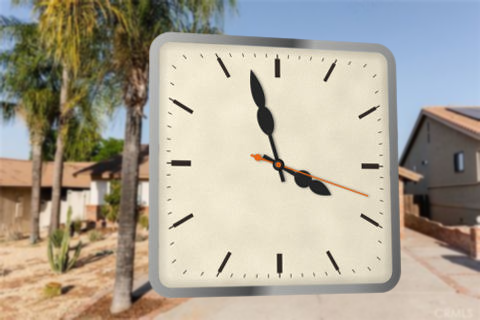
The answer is 3.57.18
